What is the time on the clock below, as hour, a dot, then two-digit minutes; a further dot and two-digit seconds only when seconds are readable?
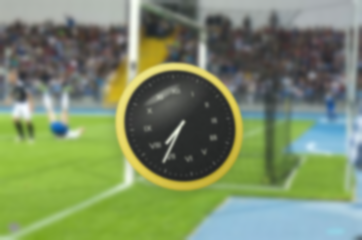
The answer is 7.36
